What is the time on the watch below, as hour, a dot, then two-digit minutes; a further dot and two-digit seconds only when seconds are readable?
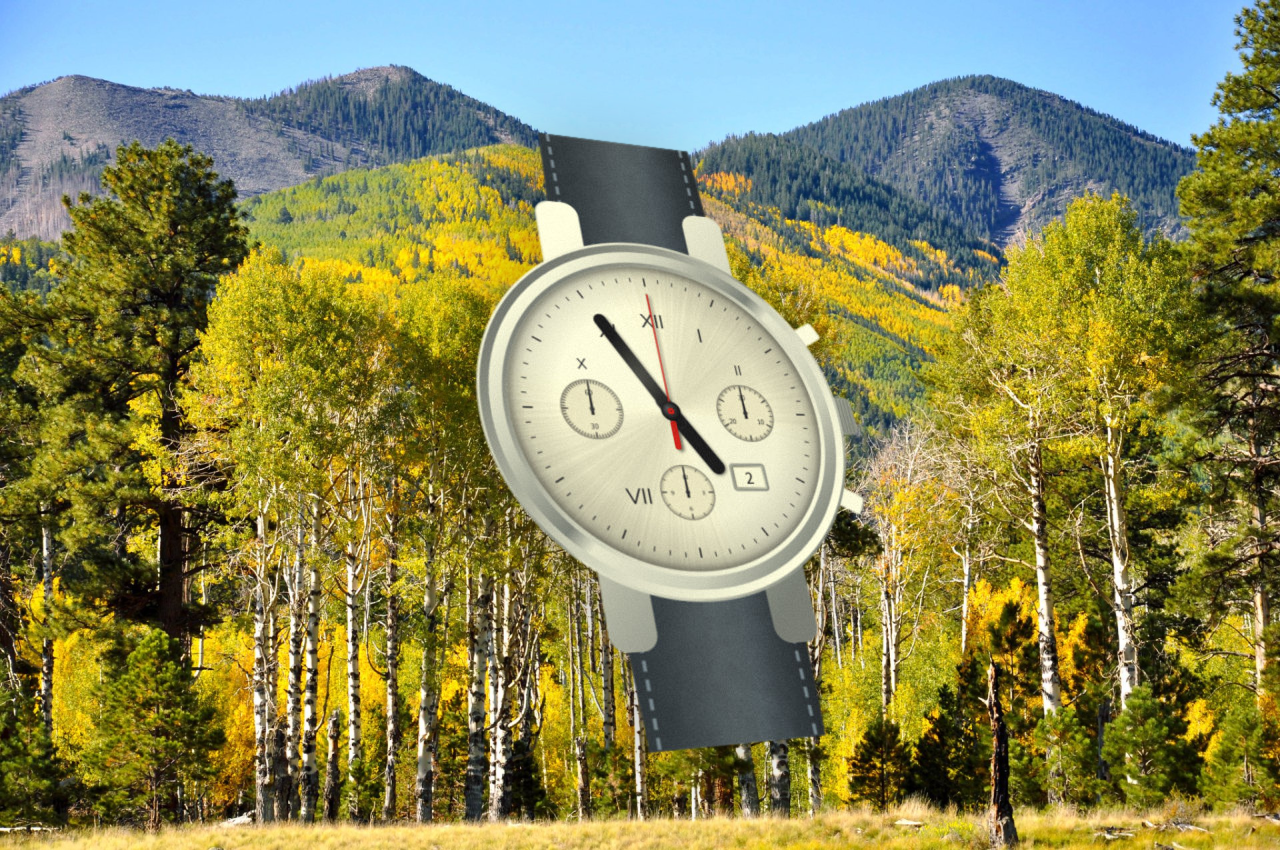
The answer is 4.55
